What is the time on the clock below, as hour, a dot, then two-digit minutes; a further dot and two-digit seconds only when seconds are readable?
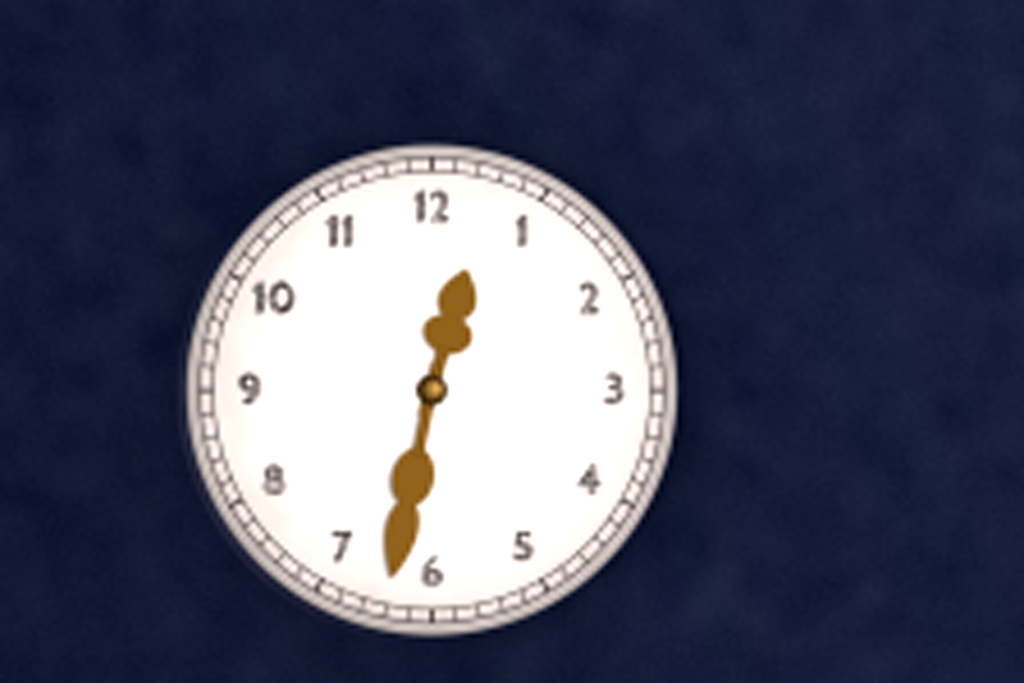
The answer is 12.32
